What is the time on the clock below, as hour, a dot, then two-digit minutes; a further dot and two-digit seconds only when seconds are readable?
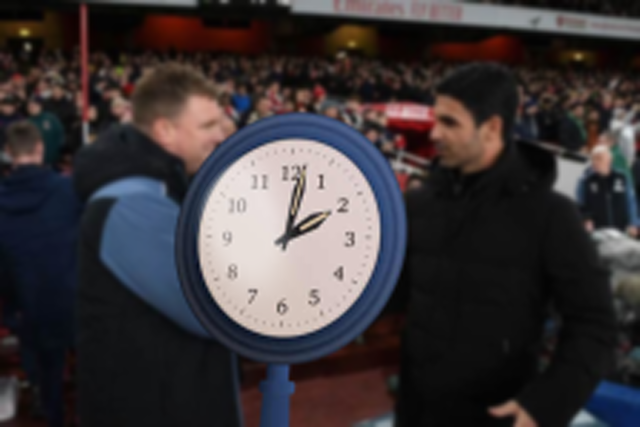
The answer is 2.02
